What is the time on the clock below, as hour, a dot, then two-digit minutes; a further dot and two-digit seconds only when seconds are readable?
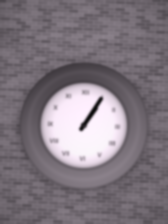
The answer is 1.05
